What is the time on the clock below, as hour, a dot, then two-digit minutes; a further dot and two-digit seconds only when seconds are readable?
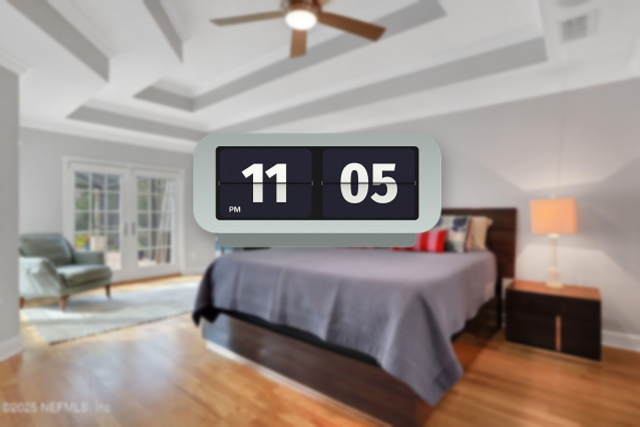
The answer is 11.05
